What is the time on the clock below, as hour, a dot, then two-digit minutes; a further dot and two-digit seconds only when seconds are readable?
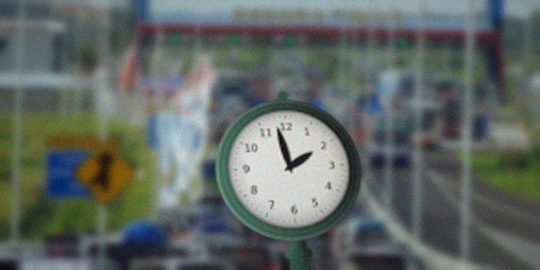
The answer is 1.58
